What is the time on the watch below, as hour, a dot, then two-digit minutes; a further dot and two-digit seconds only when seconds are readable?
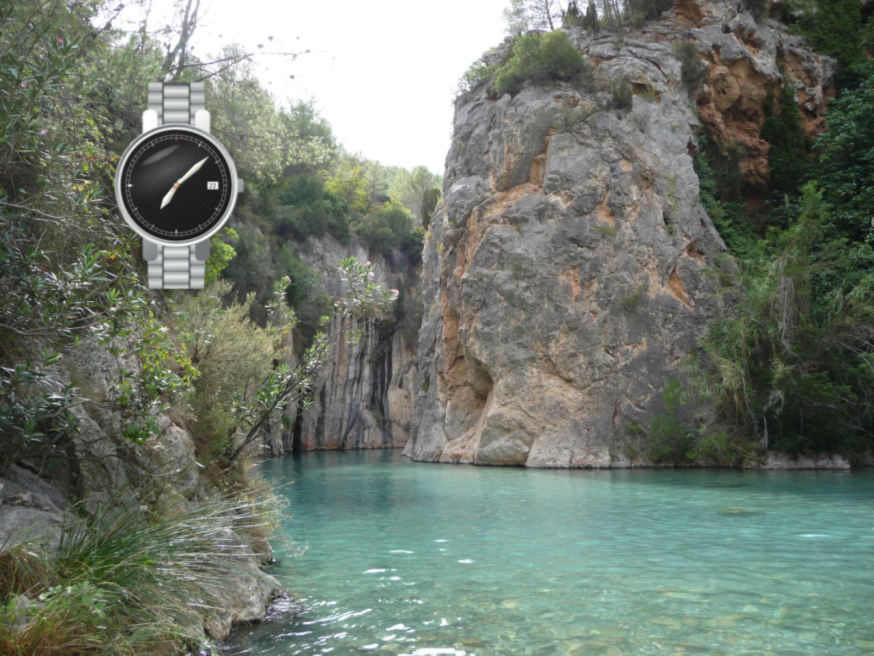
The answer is 7.08
